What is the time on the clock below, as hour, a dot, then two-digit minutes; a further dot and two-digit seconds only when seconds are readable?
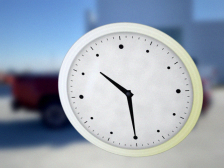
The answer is 10.30
